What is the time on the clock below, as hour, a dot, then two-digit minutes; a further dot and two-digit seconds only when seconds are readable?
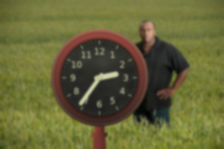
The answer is 2.36
